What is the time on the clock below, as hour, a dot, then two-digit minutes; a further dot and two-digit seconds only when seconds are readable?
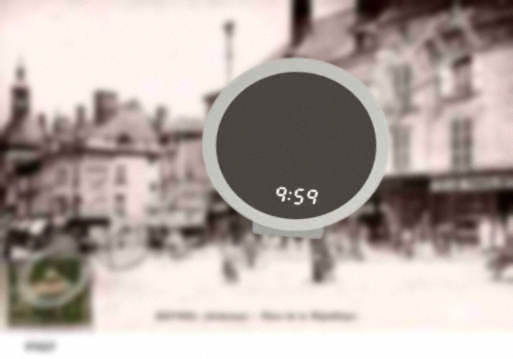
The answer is 9.59
